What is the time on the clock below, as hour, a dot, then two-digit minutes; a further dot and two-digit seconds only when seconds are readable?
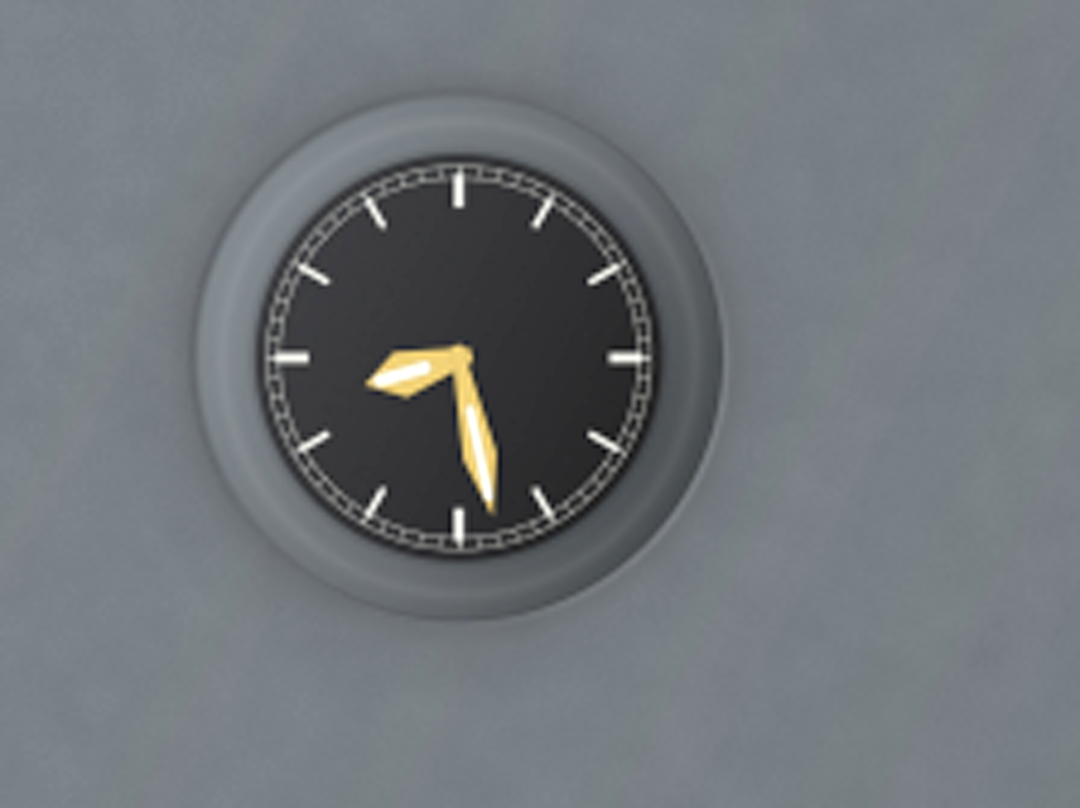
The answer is 8.28
